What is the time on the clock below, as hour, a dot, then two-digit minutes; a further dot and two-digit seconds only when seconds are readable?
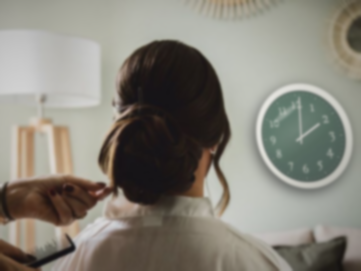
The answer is 2.01
